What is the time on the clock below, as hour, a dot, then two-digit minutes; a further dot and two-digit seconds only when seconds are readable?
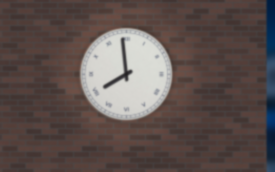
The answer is 7.59
